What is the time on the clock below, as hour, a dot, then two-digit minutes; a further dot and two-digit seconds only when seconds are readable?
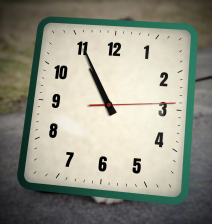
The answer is 10.55.14
